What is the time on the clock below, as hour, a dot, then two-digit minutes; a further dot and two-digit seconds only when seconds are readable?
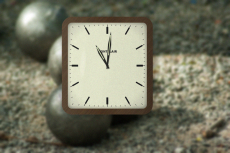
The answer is 11.01
